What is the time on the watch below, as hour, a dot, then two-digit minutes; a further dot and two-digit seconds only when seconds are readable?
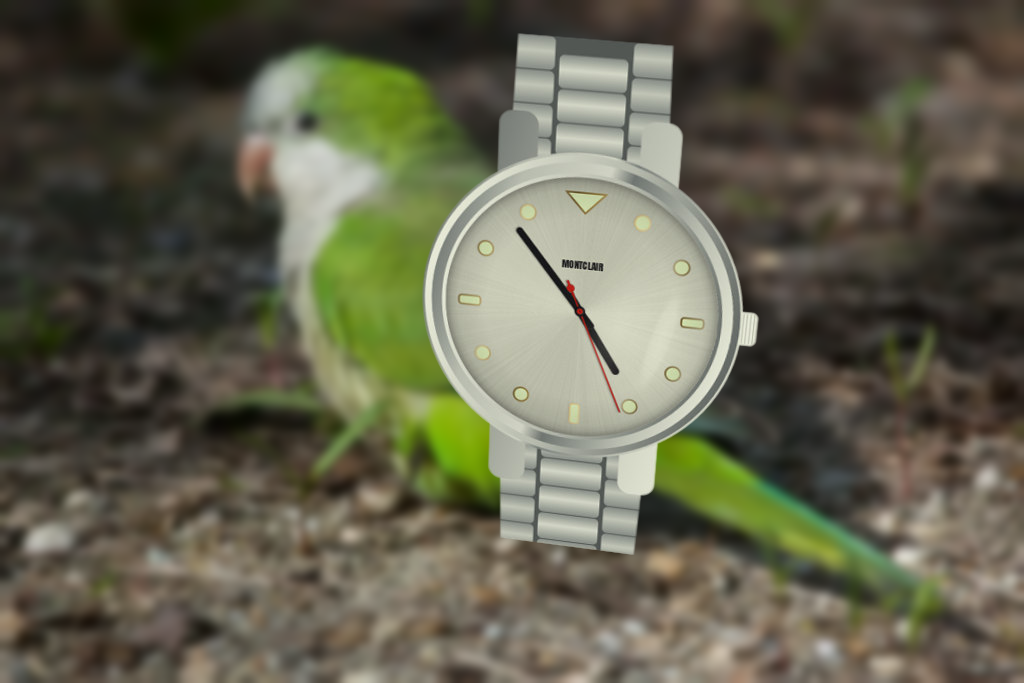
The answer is 4.53.26
